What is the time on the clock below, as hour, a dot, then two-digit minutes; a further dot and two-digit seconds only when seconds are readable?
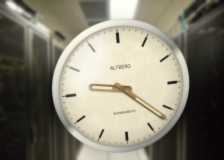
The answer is 9.22
